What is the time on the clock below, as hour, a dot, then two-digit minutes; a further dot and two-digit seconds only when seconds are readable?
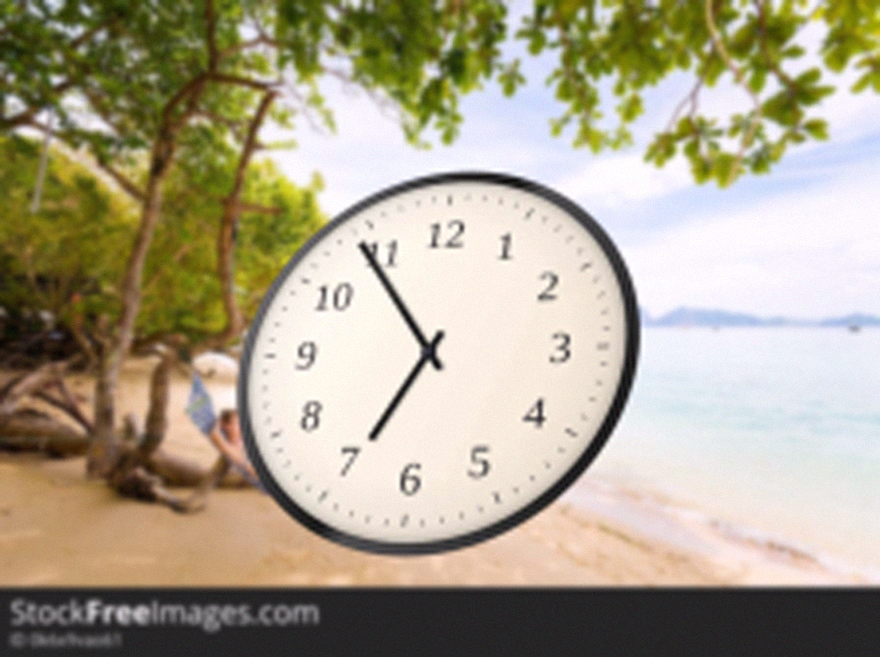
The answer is 6.54
